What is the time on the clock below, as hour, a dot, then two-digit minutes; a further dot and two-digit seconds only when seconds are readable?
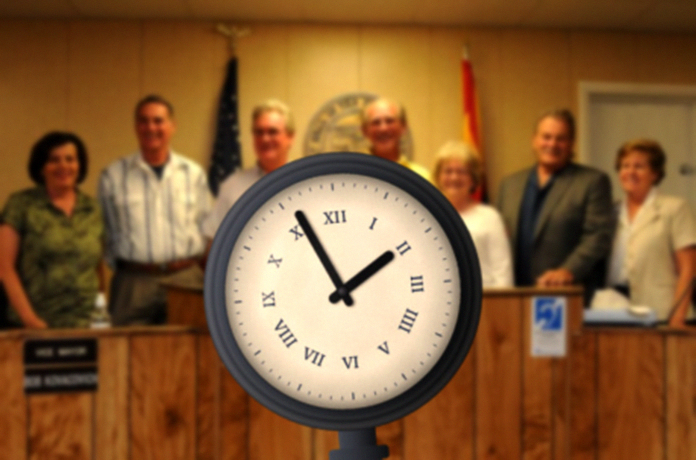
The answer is 1.56
